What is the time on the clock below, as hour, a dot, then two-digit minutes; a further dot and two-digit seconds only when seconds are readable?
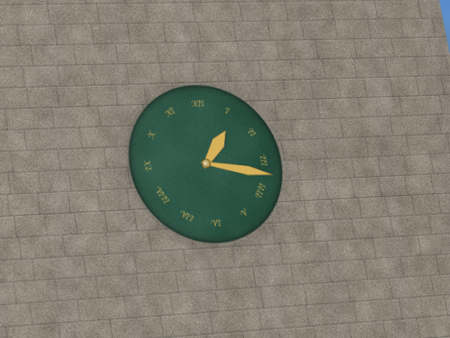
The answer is 1.17
